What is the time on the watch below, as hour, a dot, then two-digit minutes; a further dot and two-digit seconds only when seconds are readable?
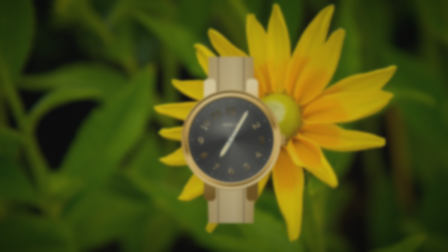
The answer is 7.05
